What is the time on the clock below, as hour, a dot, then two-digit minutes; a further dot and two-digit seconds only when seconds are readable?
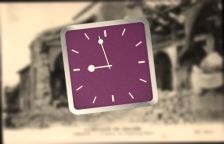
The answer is 8.58
